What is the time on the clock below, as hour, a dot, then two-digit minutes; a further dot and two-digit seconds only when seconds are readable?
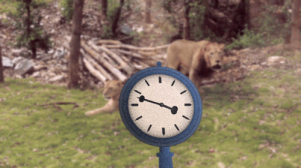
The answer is 3.48
